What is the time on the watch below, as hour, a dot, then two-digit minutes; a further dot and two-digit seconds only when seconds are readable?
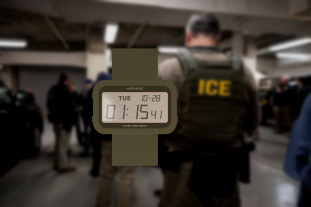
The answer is 1.15.41
